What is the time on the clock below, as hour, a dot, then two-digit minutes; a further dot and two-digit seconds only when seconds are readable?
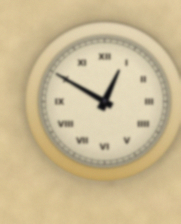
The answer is 12.50
